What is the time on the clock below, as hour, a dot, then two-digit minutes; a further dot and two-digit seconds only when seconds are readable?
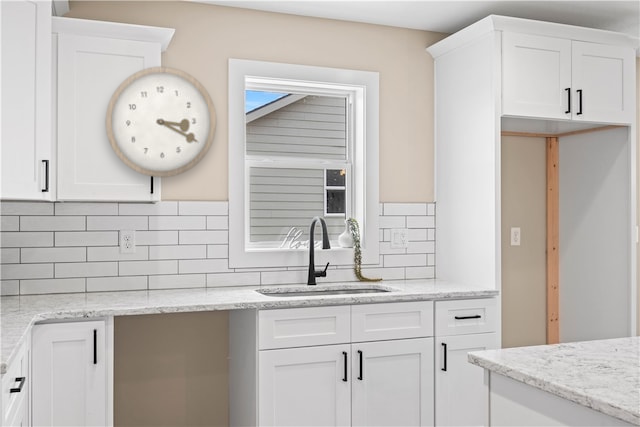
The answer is 3.20
